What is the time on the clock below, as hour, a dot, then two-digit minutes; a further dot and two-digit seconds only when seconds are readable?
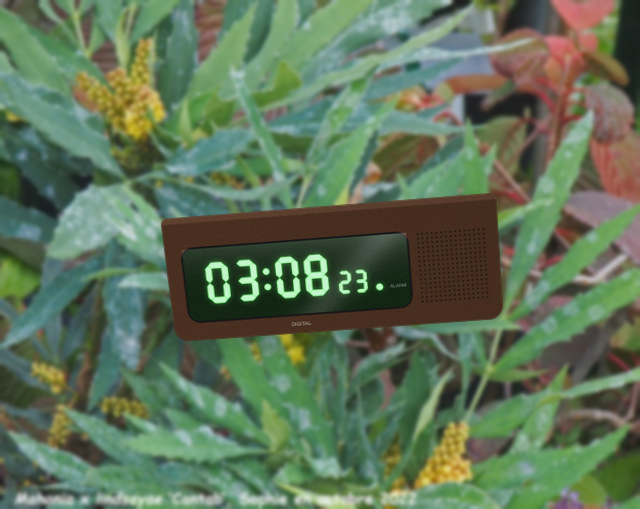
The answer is 3.08.23
